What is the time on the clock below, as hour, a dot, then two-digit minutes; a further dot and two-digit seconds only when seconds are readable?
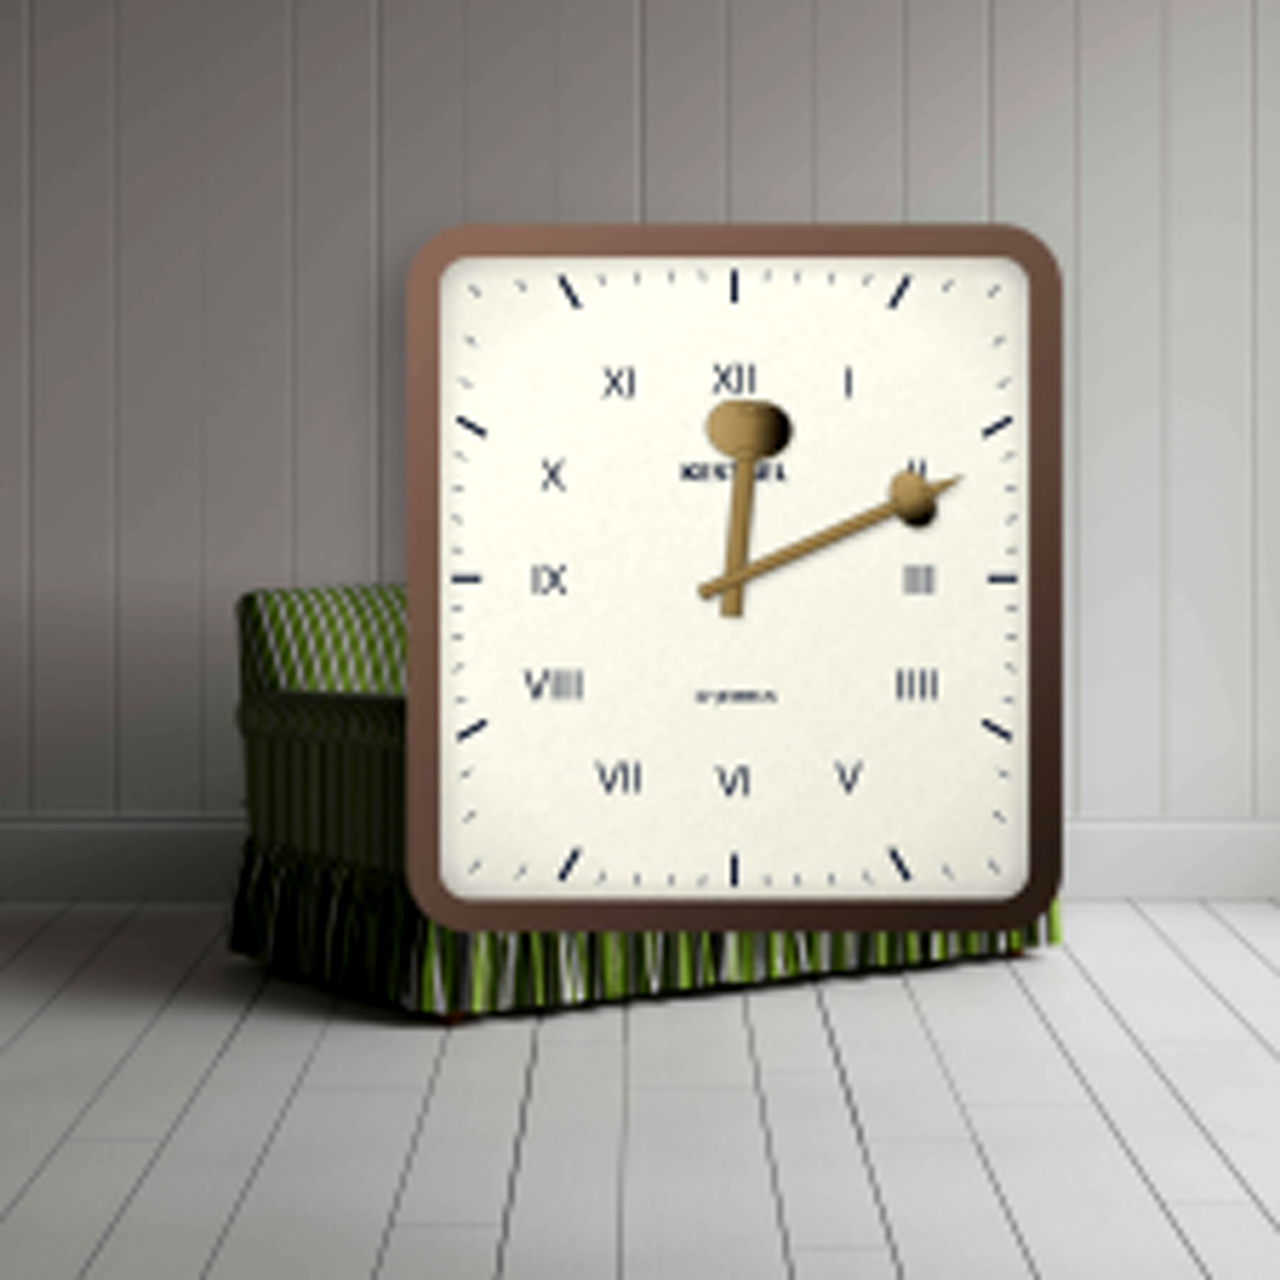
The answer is 12.11
